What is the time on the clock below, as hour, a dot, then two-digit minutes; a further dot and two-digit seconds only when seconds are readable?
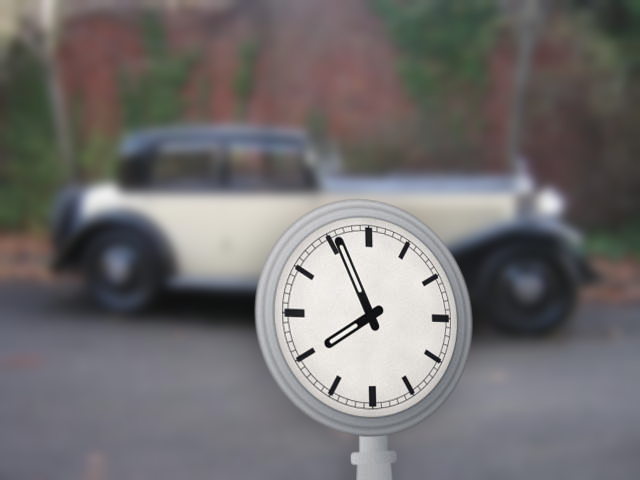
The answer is 7.56
